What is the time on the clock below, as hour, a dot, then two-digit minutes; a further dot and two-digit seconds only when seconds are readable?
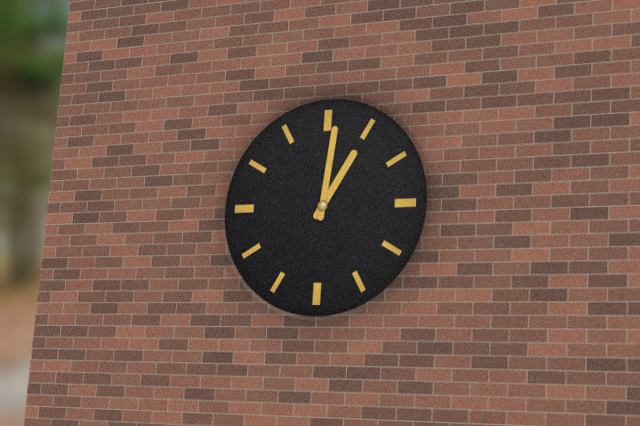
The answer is 1.01
